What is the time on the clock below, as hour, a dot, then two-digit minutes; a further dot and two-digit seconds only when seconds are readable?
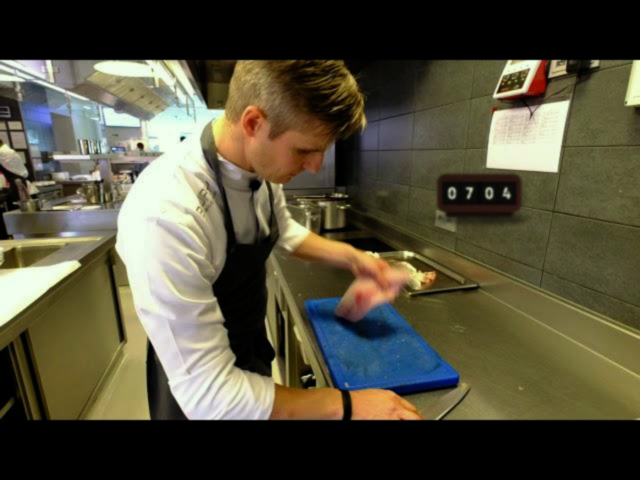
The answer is 7.04
